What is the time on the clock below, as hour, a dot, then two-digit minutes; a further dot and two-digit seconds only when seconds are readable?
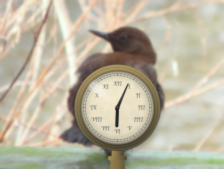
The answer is 6.04
